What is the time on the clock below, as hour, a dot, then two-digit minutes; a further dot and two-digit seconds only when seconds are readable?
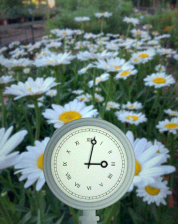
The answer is 3.02
